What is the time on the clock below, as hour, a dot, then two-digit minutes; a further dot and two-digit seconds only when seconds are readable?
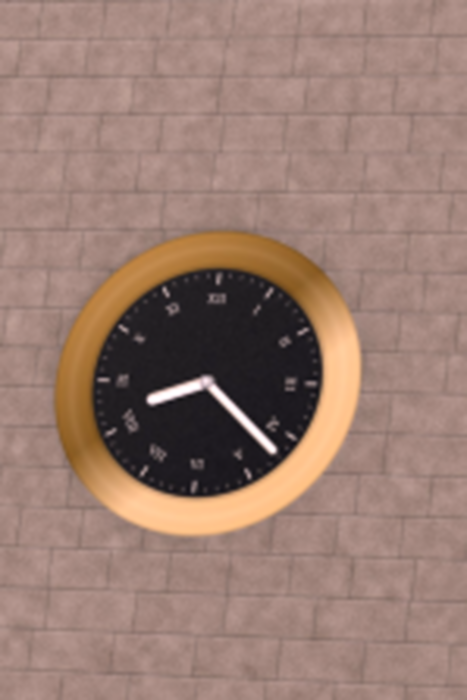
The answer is 8.22
